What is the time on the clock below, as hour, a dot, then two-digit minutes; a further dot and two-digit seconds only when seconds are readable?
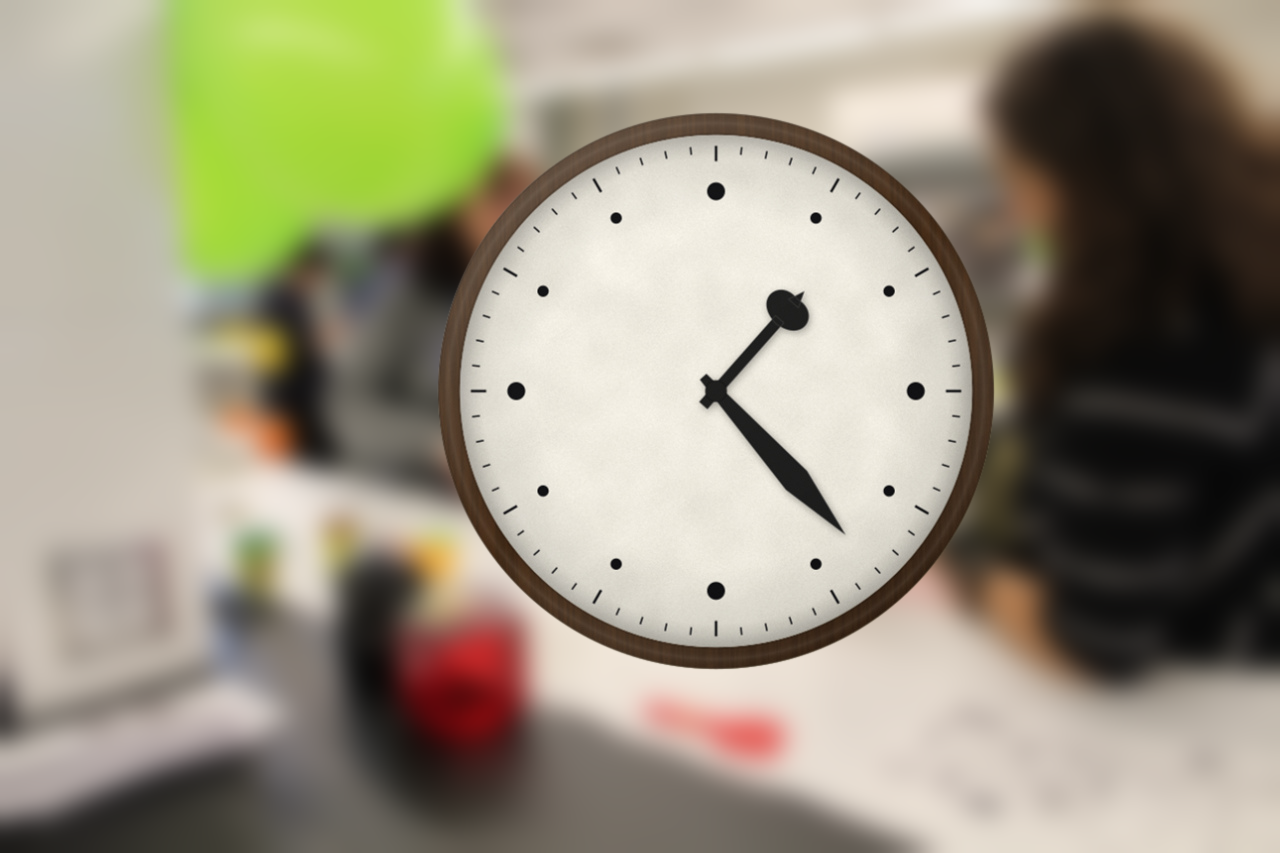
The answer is 1.23
